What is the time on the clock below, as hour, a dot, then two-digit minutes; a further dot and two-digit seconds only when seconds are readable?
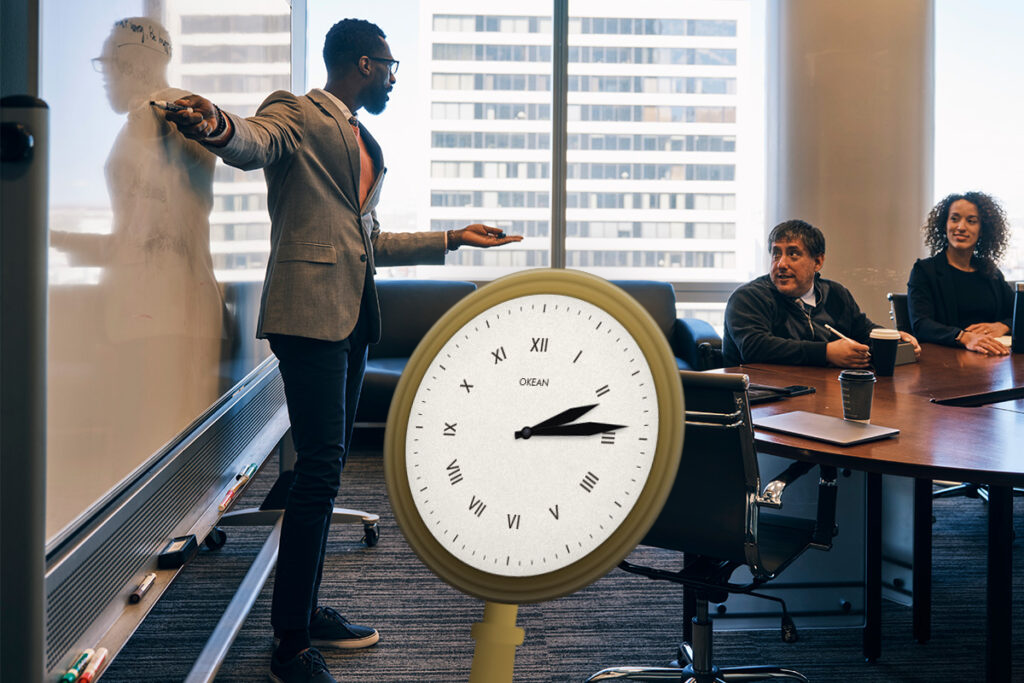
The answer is 2.14
